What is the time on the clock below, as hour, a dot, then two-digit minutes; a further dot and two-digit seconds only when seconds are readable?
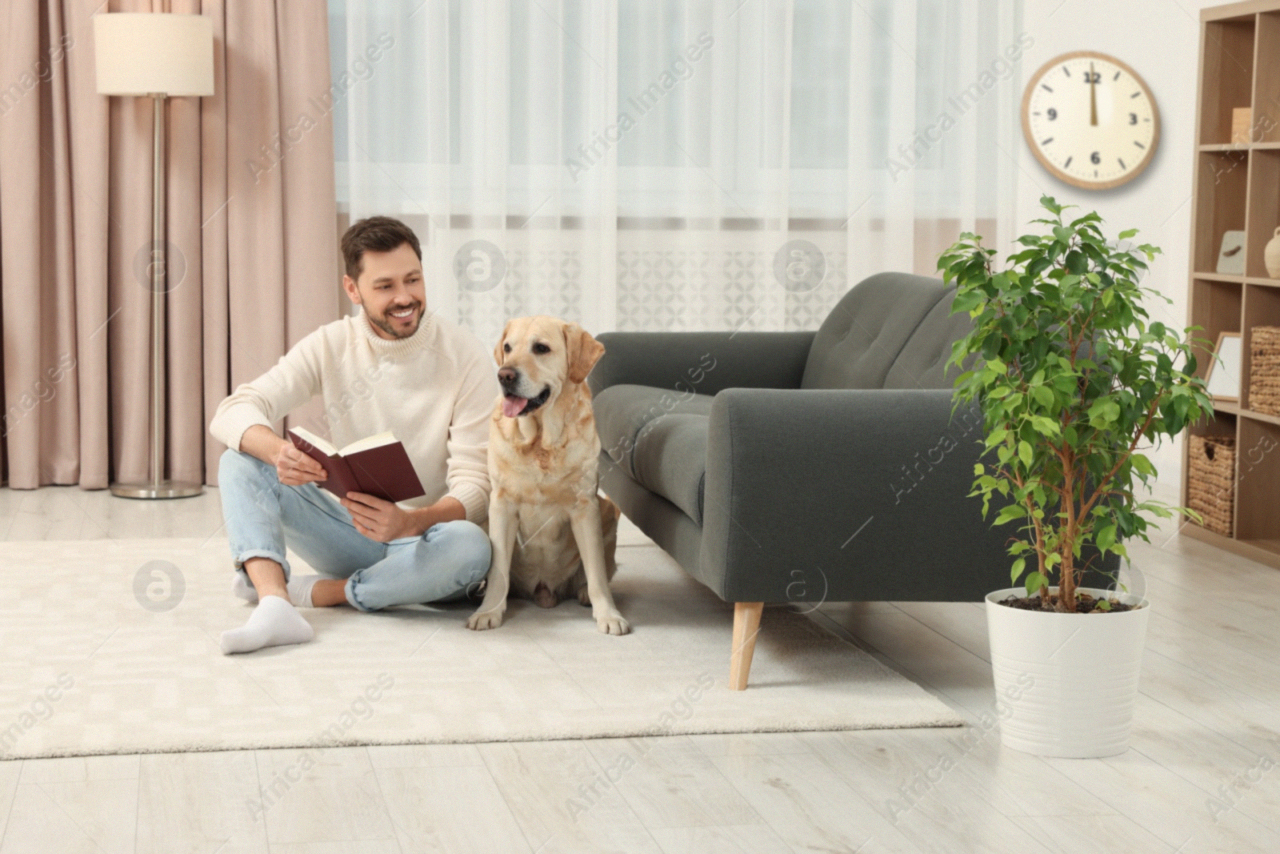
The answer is 12.00
